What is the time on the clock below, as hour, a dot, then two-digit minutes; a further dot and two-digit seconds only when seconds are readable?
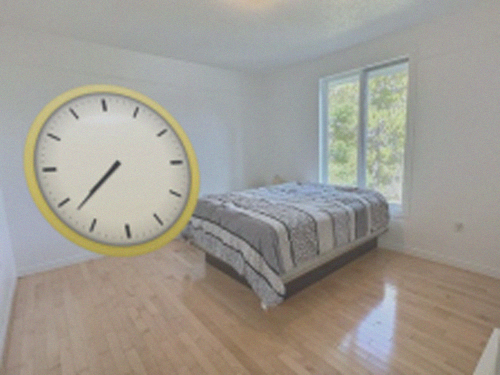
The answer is 7.38
